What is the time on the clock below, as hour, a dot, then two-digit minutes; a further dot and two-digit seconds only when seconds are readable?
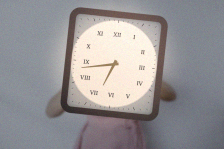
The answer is 6.43
